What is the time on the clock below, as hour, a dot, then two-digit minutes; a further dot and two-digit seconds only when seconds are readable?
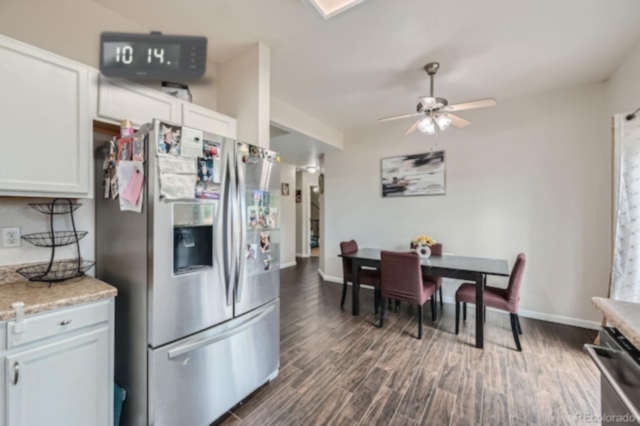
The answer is 10.14
